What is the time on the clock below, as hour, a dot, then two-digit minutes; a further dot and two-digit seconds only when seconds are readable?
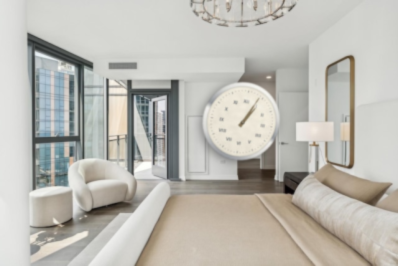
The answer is 1.04
